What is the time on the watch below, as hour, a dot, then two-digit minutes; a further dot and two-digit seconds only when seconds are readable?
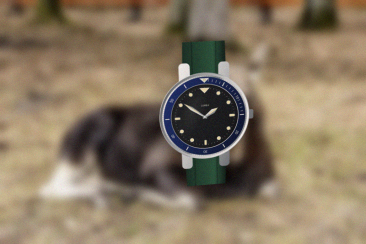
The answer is 1.51
